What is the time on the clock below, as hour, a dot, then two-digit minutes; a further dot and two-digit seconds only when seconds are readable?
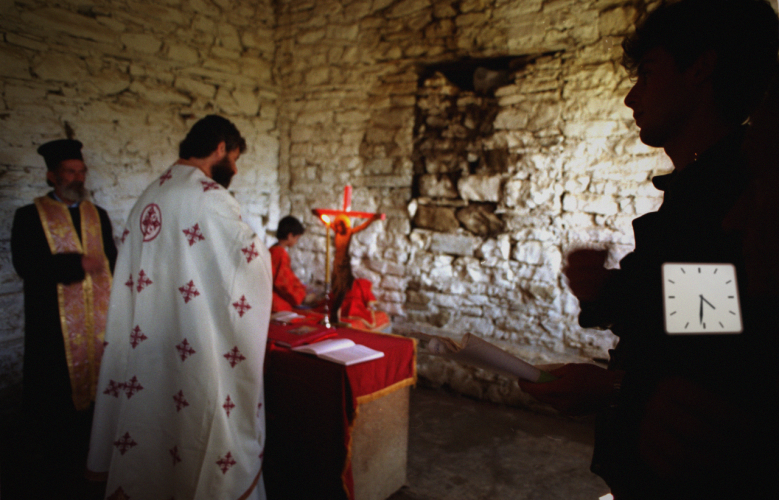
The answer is 4.31
